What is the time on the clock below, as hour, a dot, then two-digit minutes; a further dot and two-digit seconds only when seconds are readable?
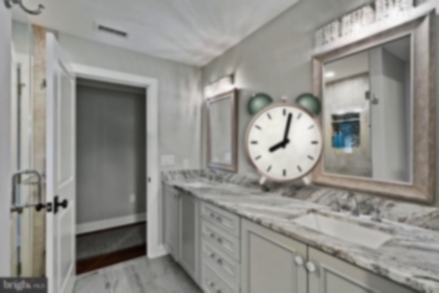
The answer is 8.02
